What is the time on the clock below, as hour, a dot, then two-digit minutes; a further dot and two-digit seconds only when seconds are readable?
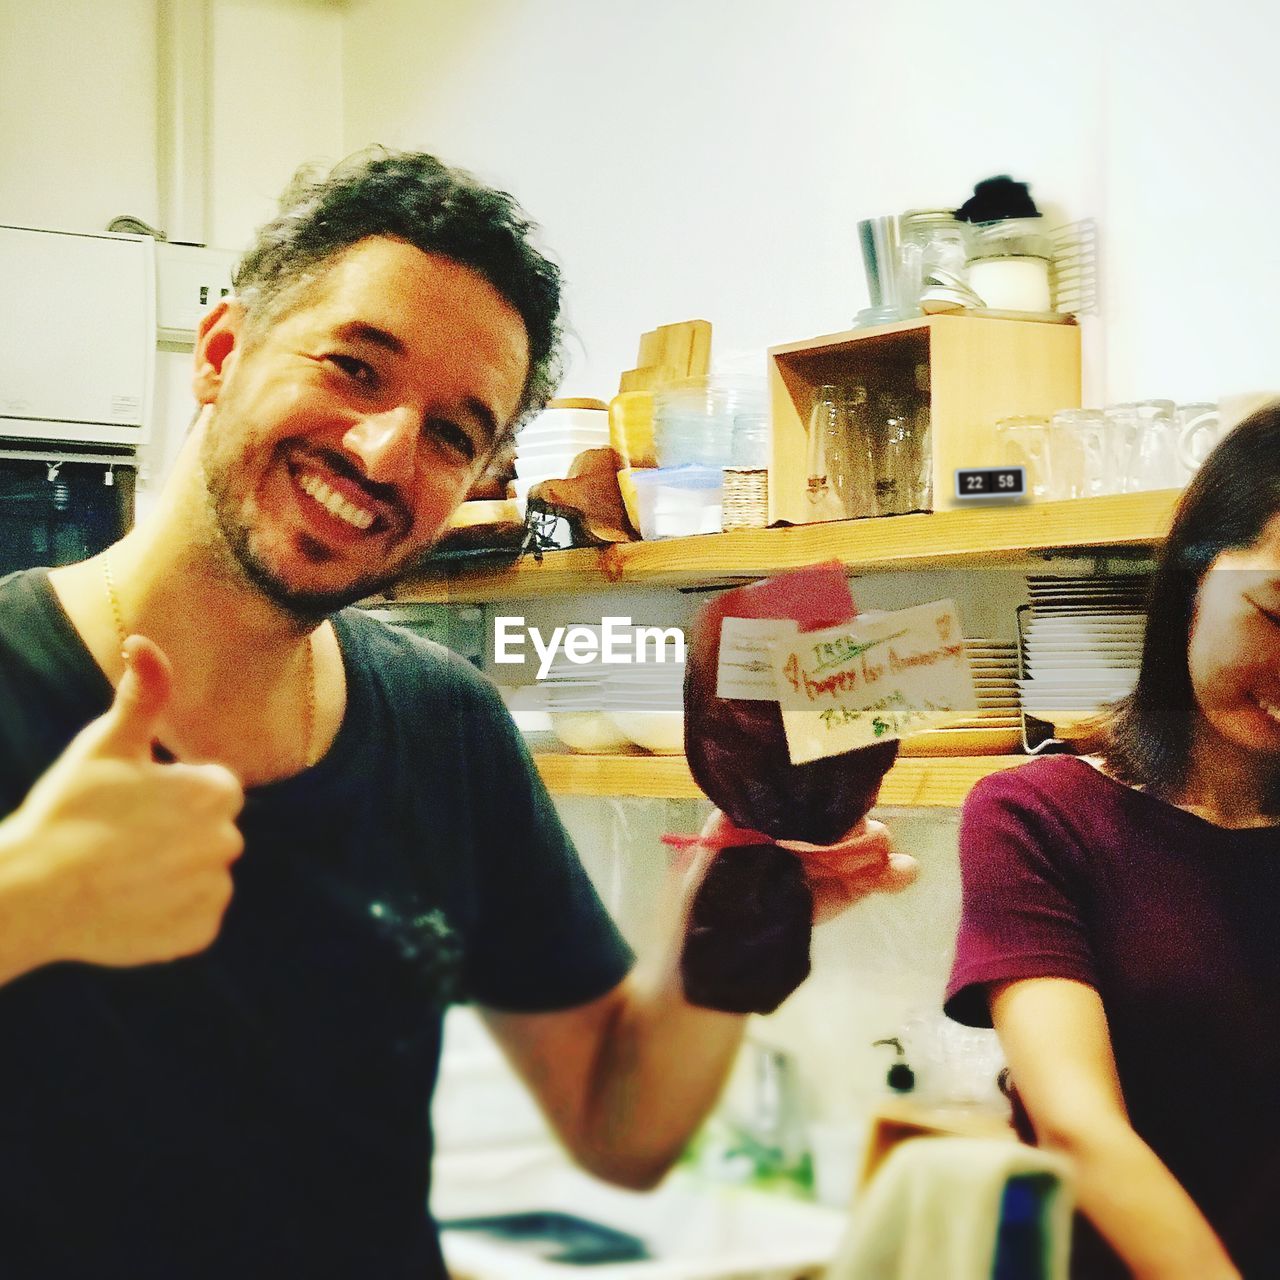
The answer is 22.58
